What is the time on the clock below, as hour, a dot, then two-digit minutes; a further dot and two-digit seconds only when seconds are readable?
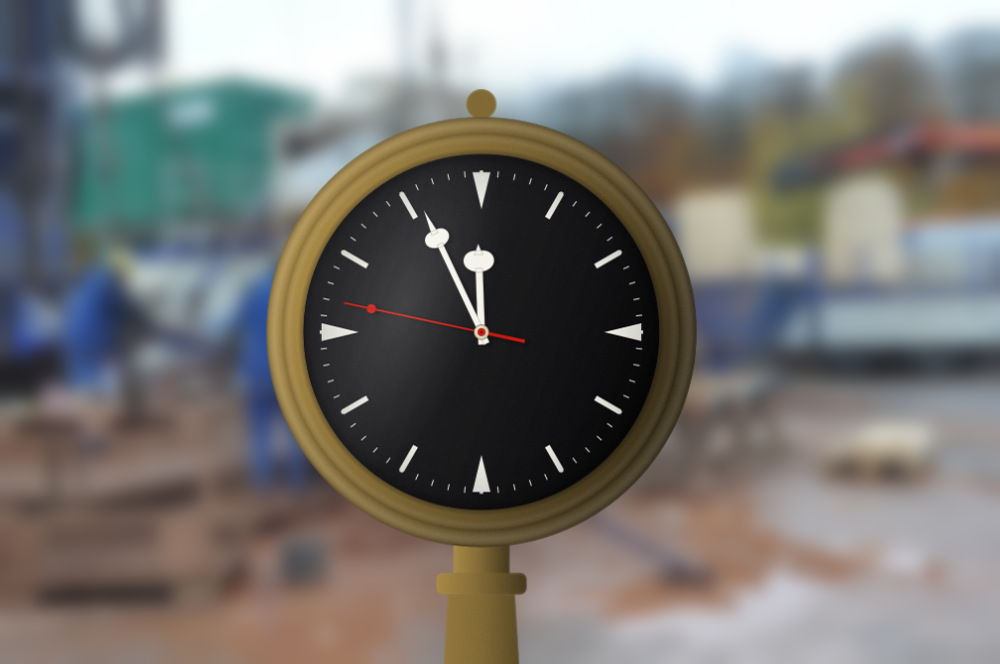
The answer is 11.55.47
